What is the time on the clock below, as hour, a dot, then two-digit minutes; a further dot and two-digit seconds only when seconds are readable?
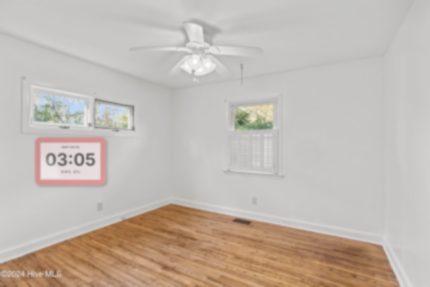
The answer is 3.05
